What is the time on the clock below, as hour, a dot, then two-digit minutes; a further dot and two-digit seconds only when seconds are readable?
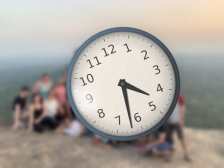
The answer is 4.32
